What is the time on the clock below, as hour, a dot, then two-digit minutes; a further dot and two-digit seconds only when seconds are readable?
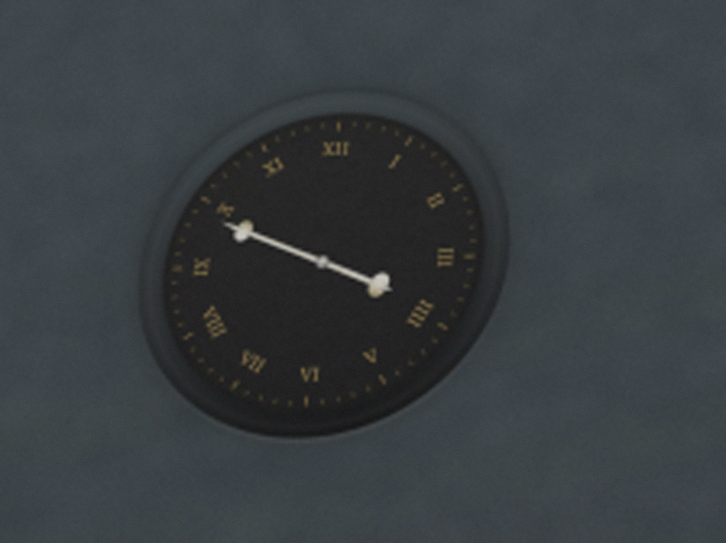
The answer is 3.49
